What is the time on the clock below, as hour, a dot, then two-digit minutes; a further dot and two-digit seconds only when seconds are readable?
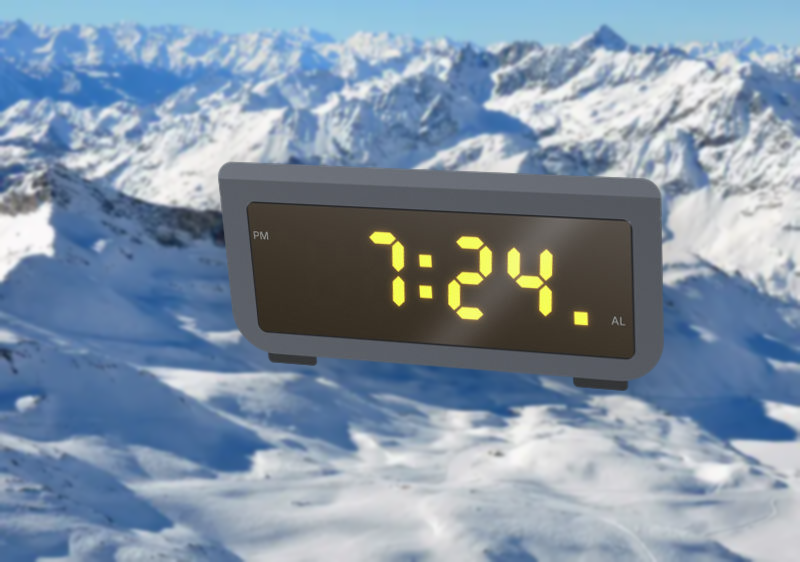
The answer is 7.24
